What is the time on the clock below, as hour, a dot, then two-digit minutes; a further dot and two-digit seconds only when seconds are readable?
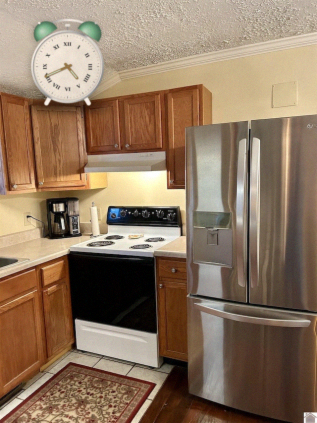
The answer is 4.41
